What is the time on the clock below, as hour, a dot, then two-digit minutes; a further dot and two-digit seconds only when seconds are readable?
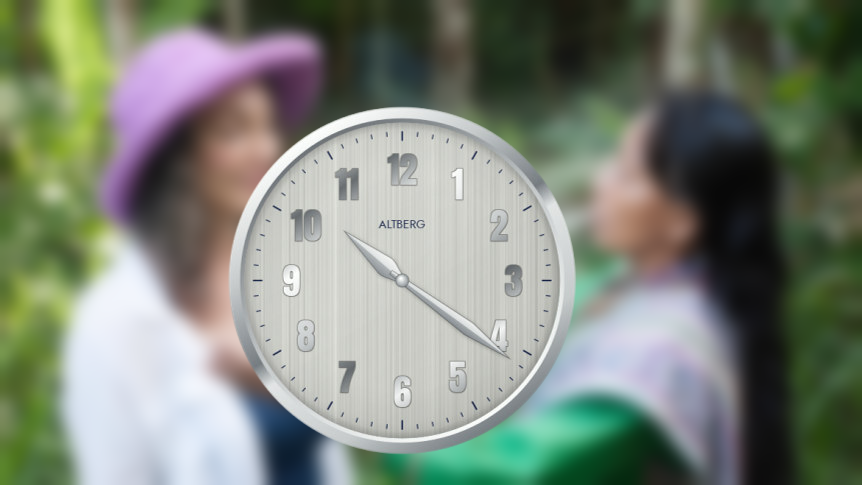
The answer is 10.21
